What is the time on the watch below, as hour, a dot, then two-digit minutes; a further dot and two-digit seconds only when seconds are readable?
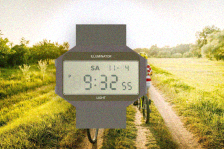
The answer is 9.32.55
